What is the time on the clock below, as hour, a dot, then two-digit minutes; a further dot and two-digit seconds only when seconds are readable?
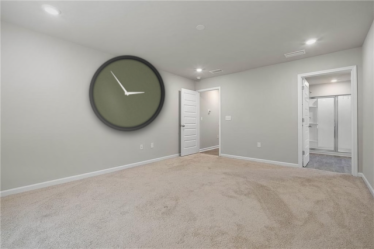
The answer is 2.54
